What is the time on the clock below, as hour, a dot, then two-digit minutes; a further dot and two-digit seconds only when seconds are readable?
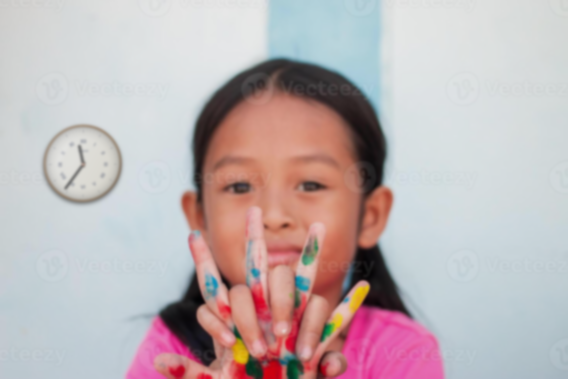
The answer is 11.36
